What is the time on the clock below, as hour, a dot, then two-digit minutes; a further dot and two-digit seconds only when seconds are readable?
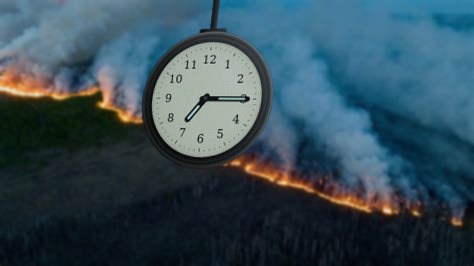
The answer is 7.15
